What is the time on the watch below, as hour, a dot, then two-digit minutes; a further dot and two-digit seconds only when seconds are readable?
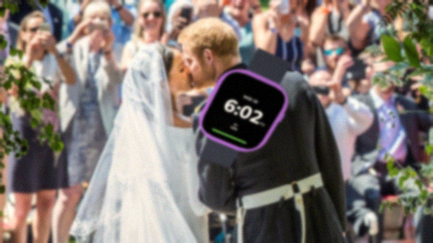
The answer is 6.02
